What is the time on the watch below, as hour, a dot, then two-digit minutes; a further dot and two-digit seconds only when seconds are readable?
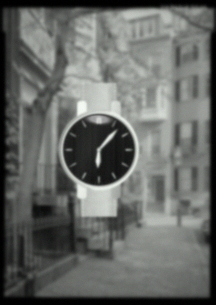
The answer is 6.07
